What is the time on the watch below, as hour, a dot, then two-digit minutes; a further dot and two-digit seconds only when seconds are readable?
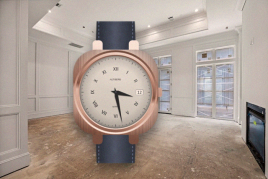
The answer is 3.28
